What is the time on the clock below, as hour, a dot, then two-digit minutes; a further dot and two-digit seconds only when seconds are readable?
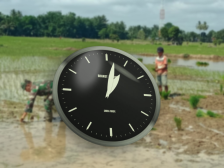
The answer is 1.02
